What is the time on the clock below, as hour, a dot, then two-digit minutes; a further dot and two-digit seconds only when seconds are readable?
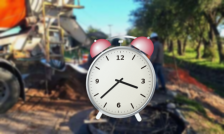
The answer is 3.38
